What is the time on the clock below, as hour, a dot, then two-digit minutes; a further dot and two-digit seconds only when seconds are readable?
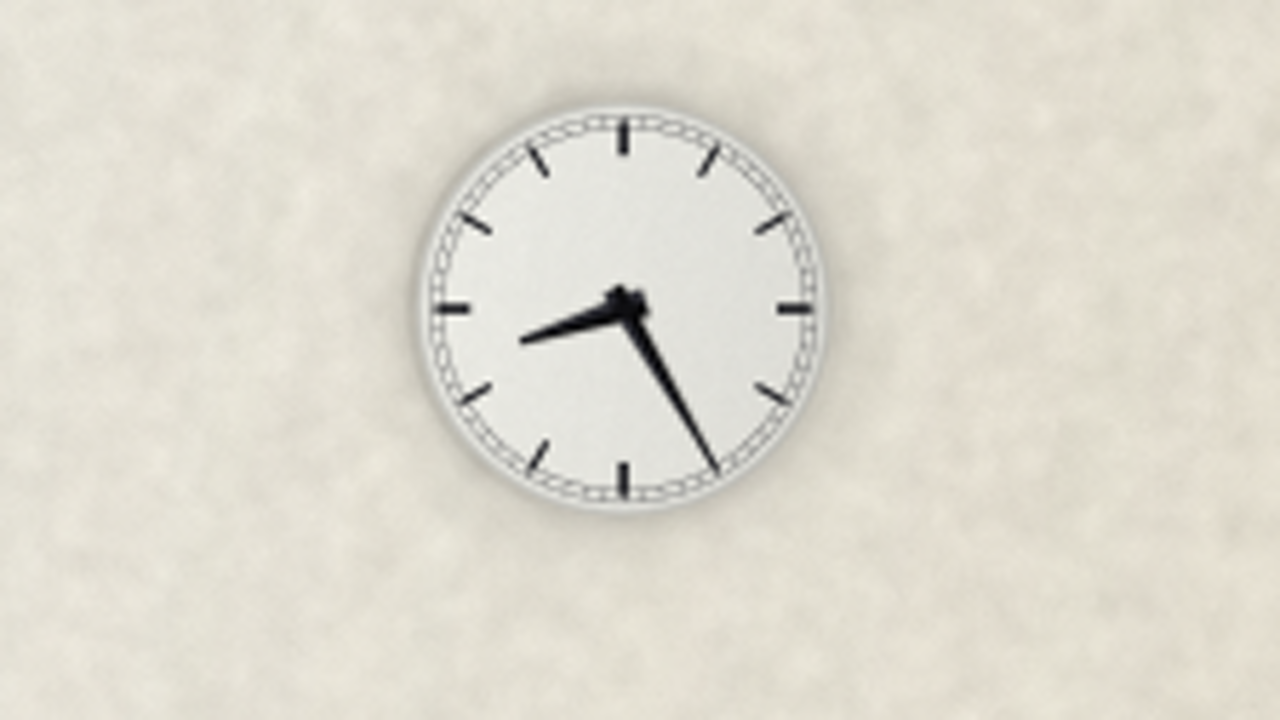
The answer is 8.25
